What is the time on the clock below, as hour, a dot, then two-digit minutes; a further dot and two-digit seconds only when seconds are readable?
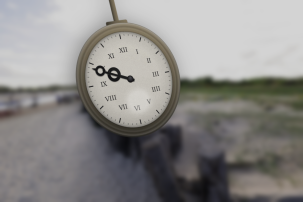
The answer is 9.49
